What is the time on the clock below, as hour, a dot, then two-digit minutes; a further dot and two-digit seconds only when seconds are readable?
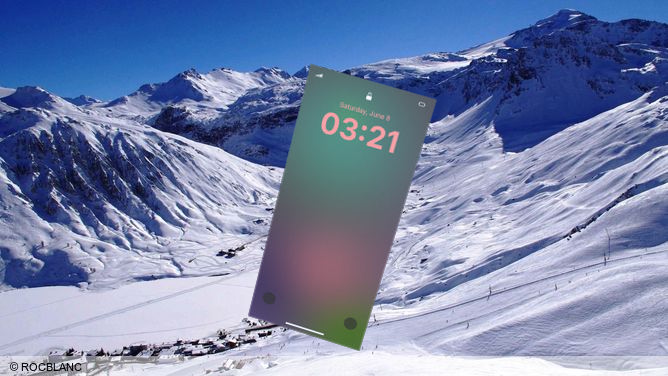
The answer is 3.21
